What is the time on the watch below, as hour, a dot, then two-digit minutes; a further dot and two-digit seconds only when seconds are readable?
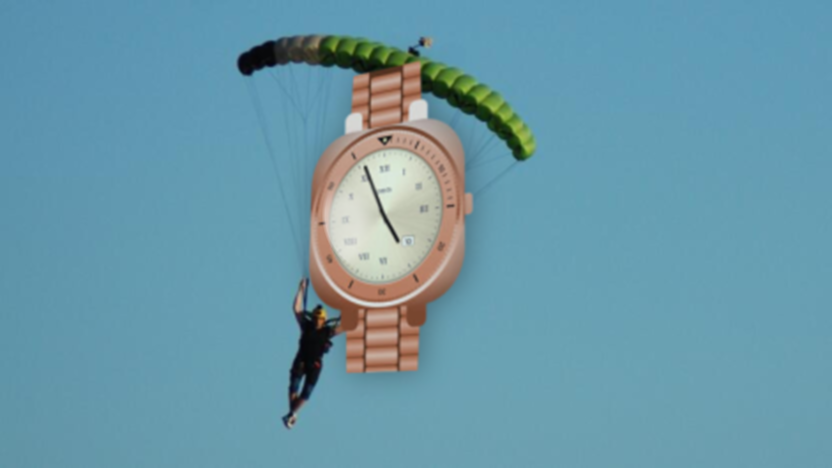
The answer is 4.56
